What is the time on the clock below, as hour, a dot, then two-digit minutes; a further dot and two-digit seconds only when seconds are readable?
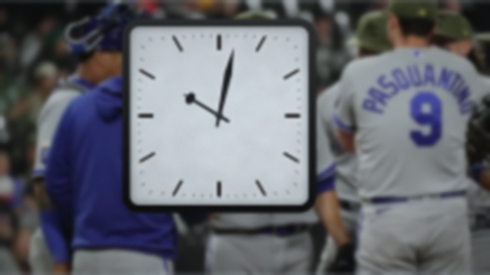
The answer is 10.02
